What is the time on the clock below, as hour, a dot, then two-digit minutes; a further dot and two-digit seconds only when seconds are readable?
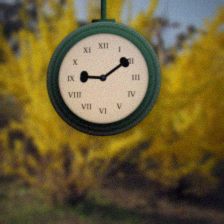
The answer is 9.09
